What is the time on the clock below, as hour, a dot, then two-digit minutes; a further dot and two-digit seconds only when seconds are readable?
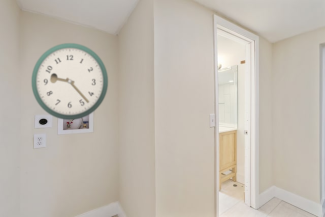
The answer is 9.23
